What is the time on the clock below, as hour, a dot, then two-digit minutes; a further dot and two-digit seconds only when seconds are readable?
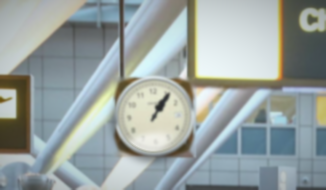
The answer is 1.06
